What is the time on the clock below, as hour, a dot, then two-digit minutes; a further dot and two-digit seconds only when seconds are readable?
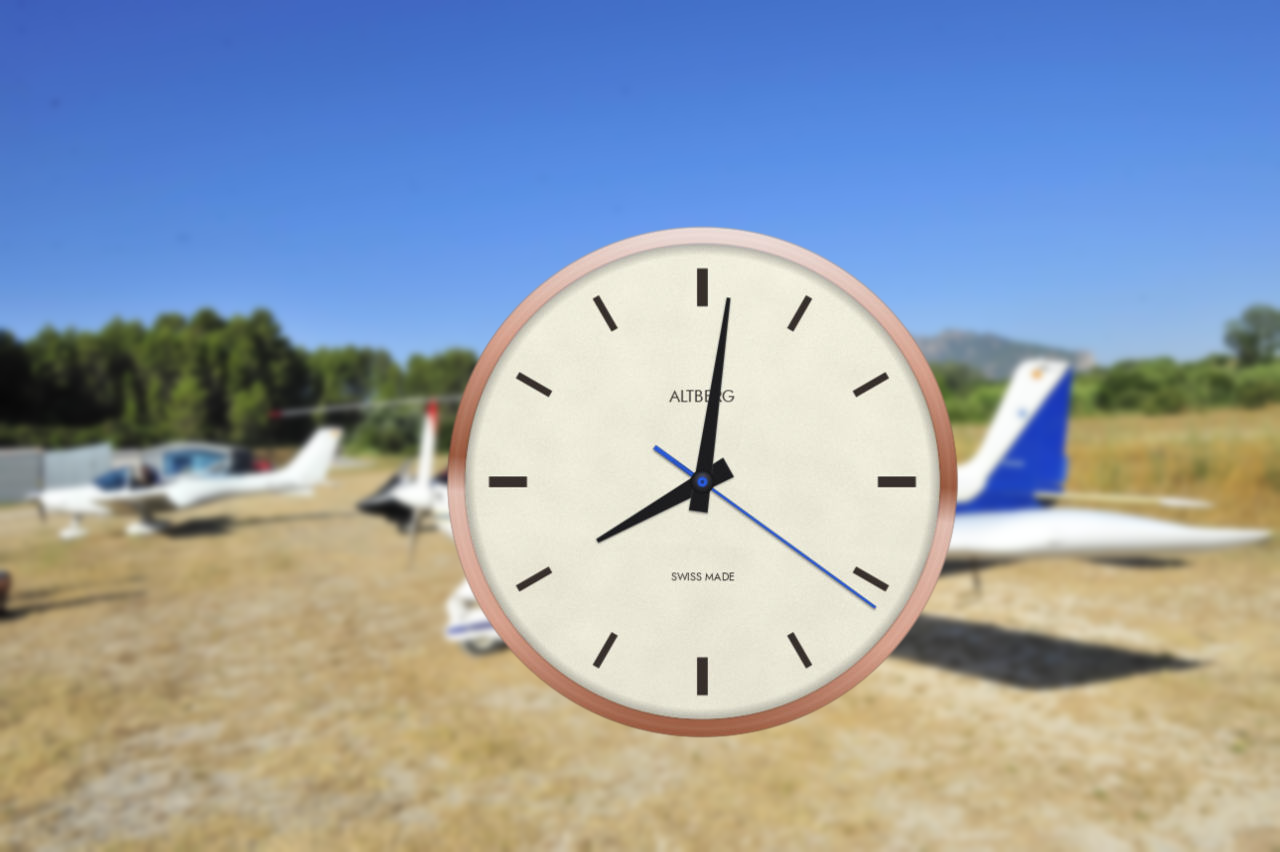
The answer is 8.01.21
